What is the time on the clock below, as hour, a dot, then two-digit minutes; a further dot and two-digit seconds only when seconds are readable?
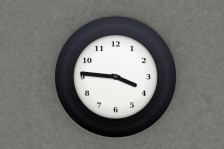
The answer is 3.46
